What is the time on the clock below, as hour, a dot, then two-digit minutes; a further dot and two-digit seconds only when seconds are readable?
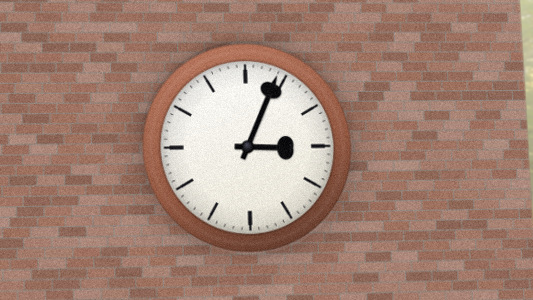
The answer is 3.04
